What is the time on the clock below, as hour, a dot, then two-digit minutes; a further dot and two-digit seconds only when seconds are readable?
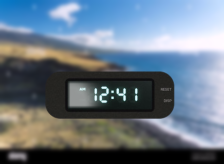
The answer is 12.41
